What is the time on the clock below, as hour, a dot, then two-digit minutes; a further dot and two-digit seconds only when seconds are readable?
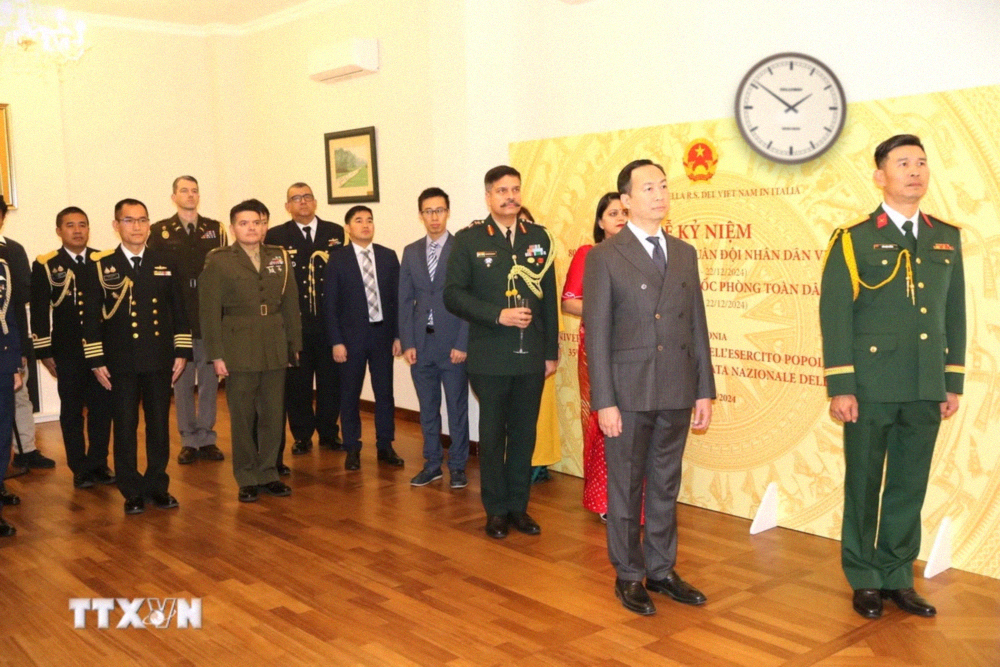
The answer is 1.51
